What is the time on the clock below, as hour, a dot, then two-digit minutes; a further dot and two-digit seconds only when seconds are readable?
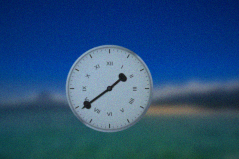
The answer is 1.39
